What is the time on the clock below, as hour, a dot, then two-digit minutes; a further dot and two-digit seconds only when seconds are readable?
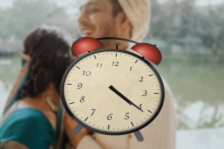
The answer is 4.21
